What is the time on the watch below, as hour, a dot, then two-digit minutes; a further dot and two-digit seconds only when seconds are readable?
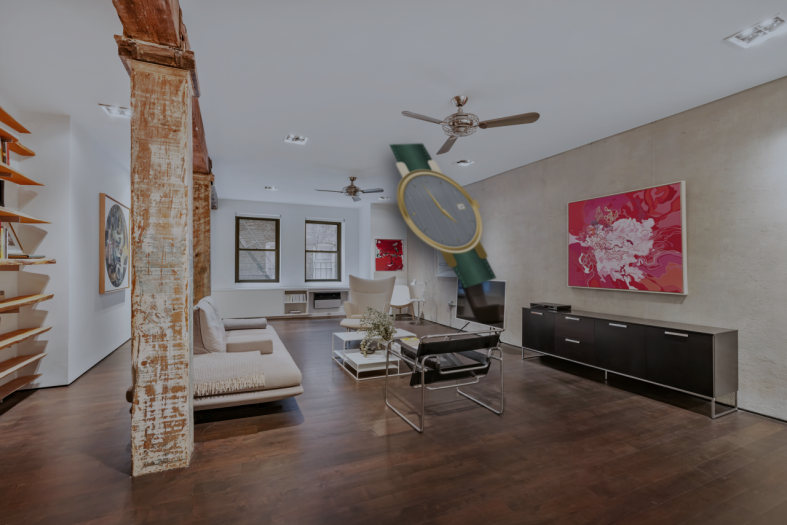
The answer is 4.58
